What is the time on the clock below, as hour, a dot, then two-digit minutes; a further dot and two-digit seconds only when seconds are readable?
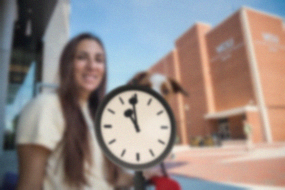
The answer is 10.59
